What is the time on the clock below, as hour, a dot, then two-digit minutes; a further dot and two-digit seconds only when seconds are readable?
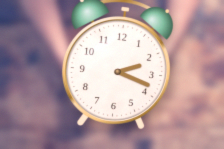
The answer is 2.18
